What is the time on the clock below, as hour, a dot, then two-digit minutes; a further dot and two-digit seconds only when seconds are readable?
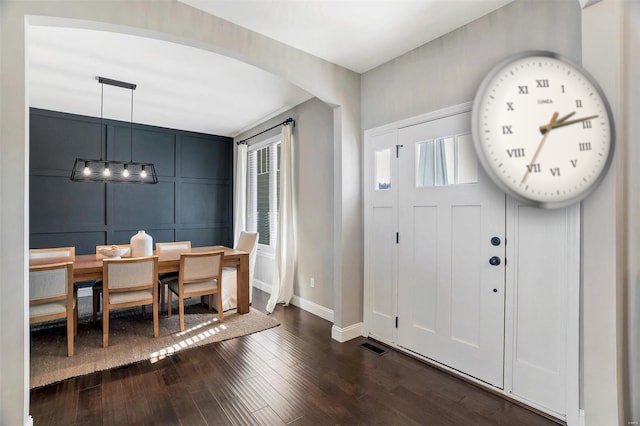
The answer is 2.13.36
